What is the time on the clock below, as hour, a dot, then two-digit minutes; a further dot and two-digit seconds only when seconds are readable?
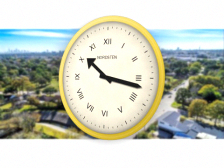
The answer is 10.17
